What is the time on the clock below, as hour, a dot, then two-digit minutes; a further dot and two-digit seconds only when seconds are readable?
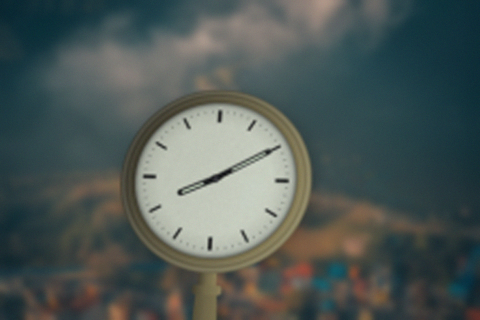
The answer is 8.10
